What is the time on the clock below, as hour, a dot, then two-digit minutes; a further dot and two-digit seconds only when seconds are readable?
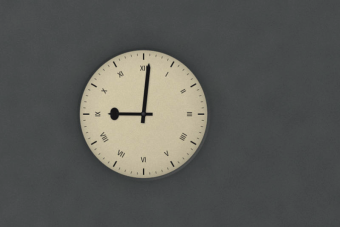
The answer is 9.01
